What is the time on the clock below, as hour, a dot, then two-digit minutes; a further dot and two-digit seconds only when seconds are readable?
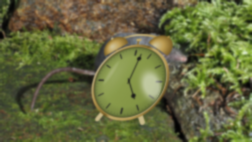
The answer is 5.02
